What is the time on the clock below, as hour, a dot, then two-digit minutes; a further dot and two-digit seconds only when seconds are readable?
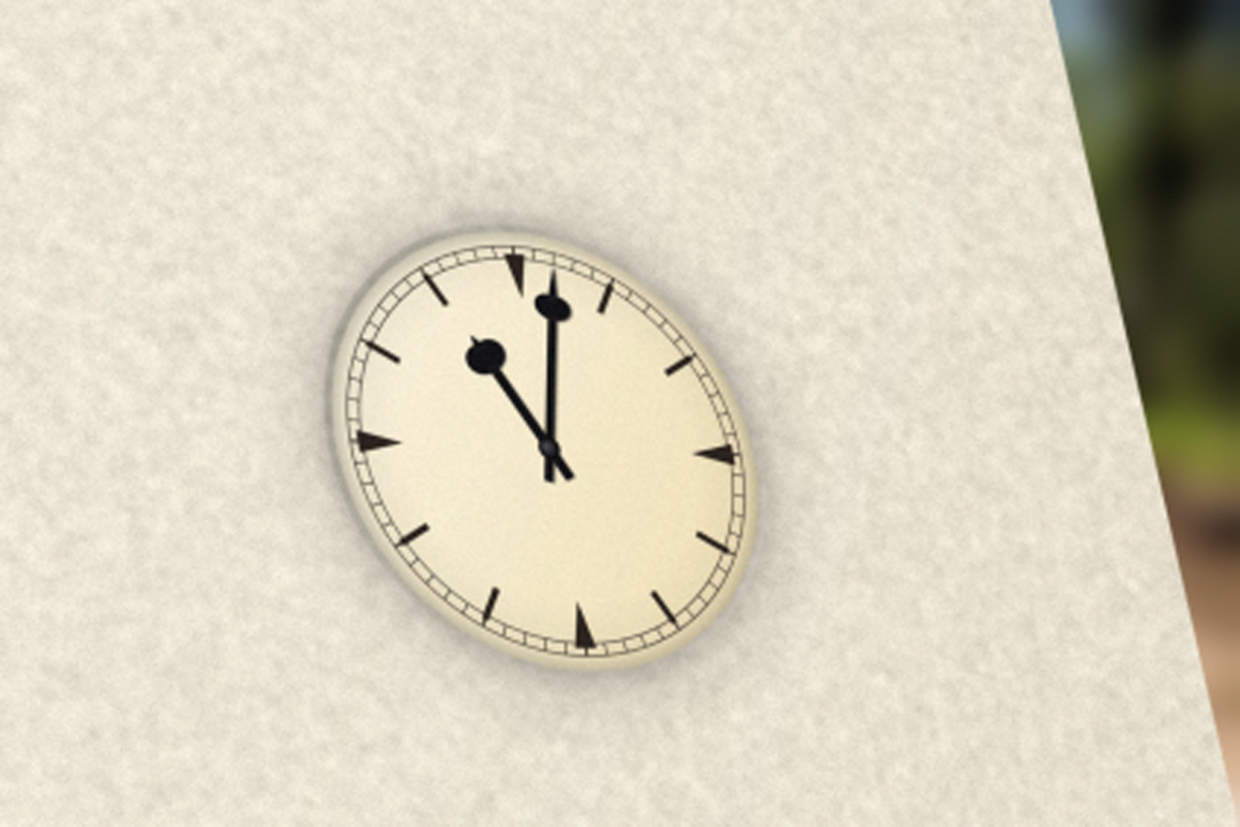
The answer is 11.02
